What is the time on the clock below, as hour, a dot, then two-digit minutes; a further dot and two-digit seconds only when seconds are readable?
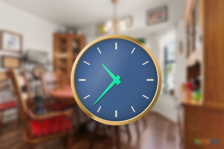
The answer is 10.37
